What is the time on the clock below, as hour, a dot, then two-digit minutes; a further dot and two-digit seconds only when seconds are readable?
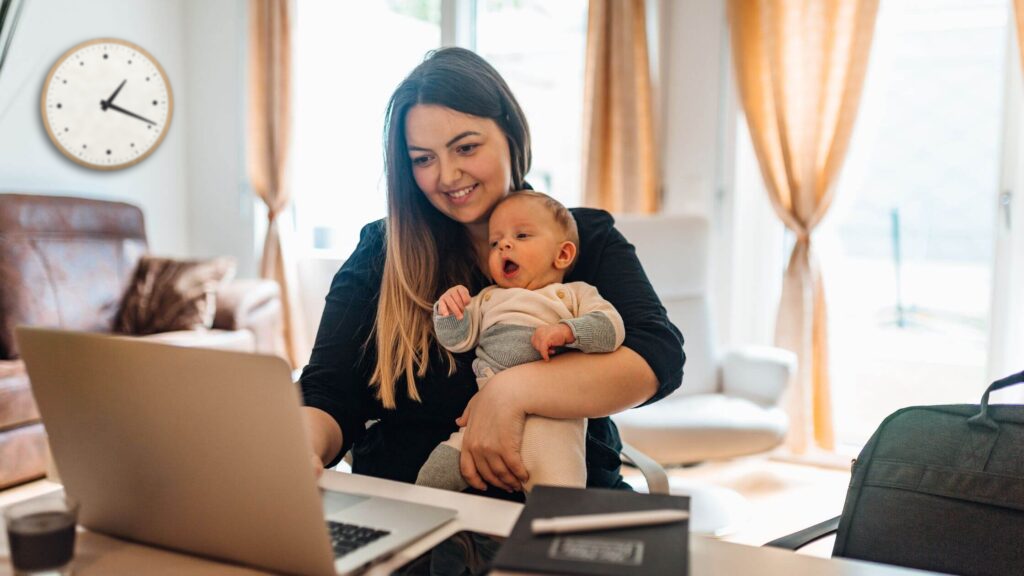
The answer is 1.19
